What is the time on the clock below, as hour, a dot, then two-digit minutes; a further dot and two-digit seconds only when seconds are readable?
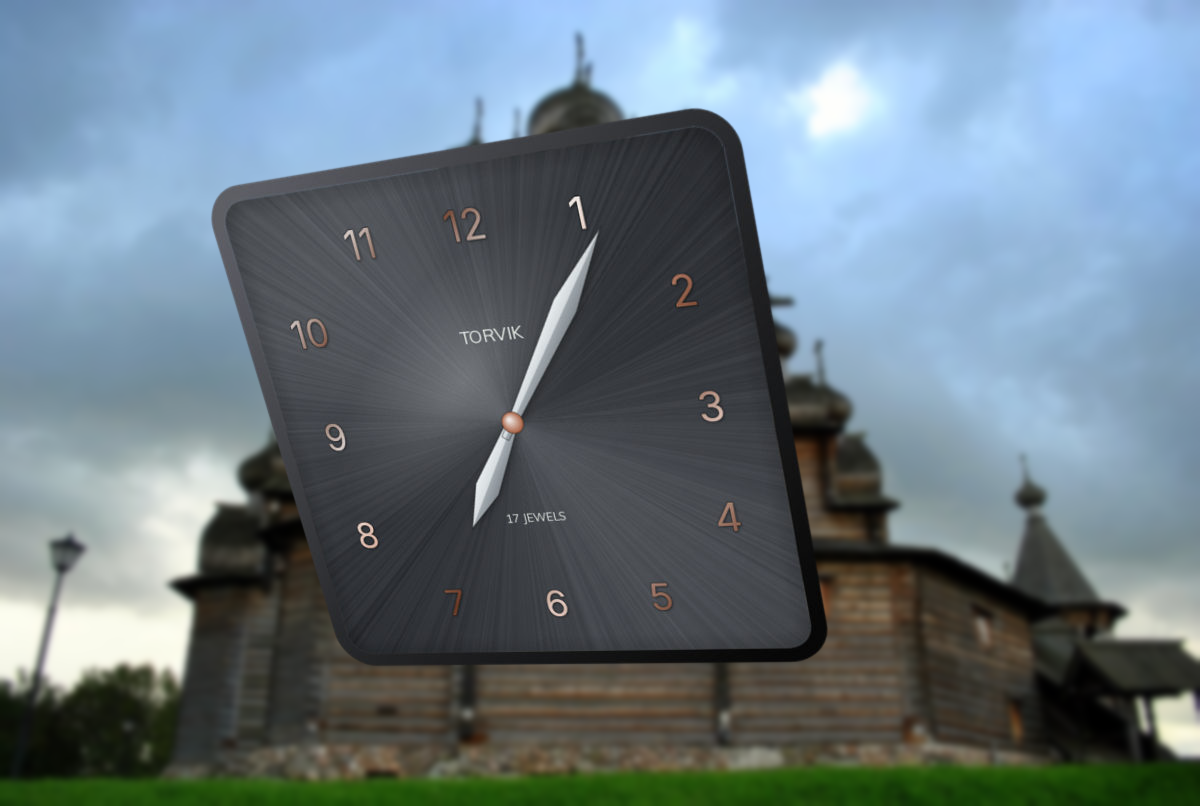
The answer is 7.06
